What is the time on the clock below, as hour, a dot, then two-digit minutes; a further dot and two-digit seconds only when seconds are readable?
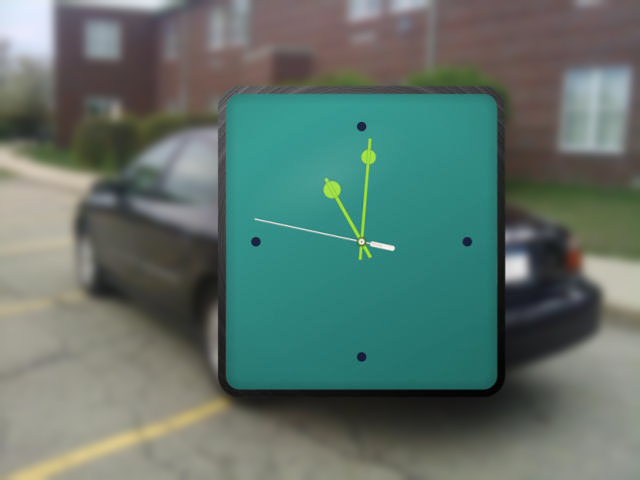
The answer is 11.00.47
